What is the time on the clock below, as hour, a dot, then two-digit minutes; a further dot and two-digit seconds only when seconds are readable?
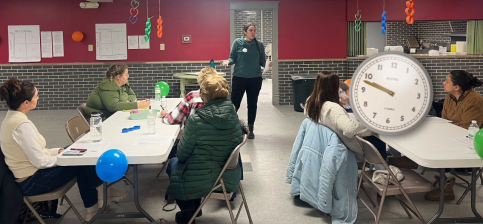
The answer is 9.48
